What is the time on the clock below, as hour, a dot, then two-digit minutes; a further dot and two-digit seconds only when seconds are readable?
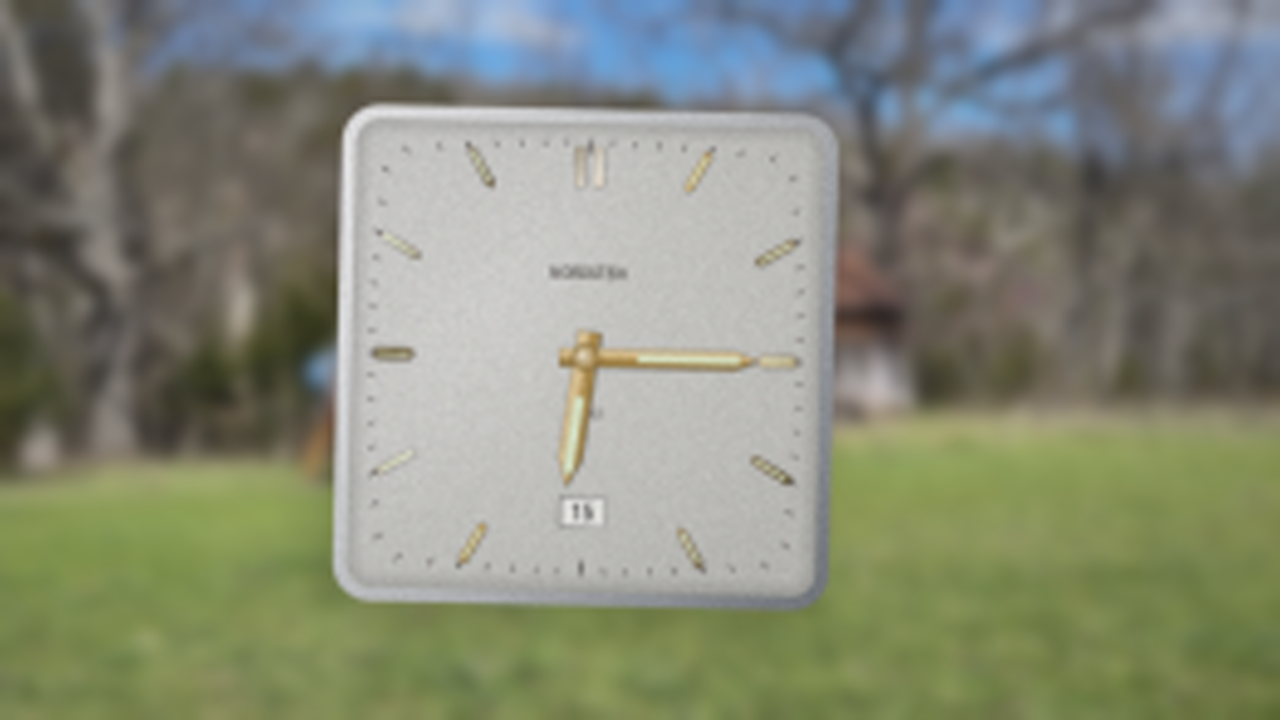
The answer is 6.15
